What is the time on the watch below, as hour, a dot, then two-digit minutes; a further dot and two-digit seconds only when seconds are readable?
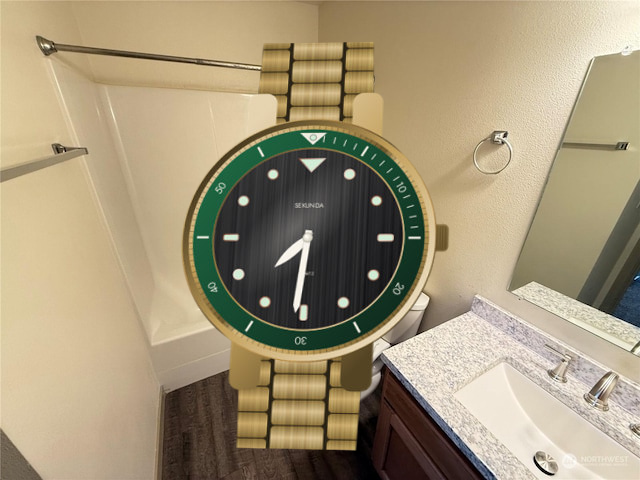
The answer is 7.31
